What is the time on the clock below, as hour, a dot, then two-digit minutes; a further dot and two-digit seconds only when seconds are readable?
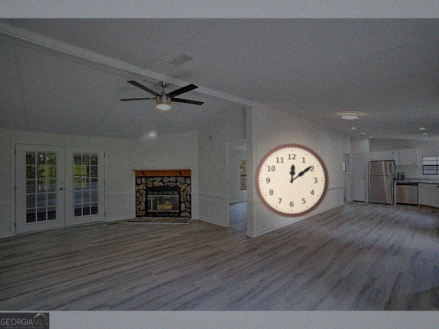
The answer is 12.09
